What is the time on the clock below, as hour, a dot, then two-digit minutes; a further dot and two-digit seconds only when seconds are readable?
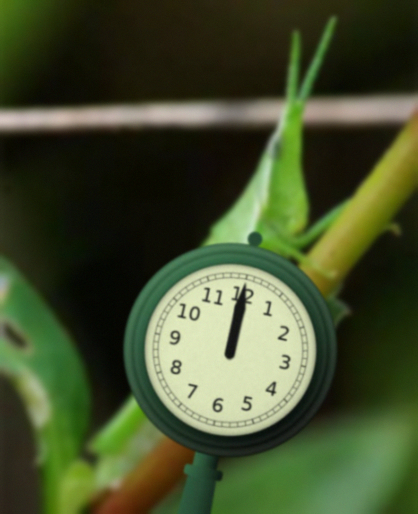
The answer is 12.00
